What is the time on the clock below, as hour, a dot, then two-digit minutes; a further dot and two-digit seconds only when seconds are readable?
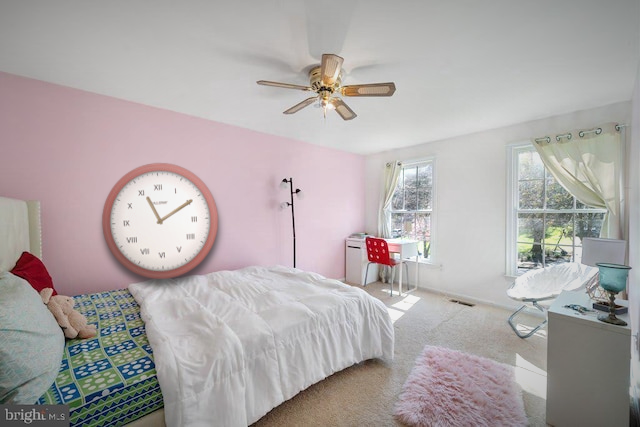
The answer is 11.10
